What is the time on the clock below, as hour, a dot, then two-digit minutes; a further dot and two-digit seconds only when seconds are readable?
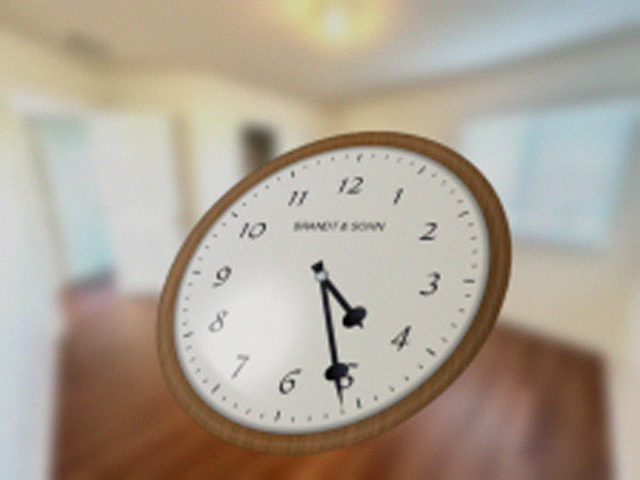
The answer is 4.26
